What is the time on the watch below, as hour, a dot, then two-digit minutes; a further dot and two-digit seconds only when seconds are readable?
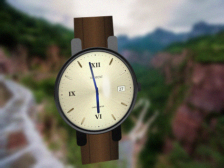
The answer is 5.58
